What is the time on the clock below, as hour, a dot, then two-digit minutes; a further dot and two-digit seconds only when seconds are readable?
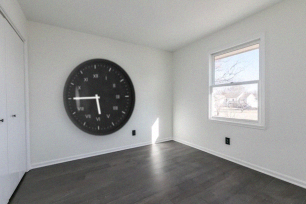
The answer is 5.45
